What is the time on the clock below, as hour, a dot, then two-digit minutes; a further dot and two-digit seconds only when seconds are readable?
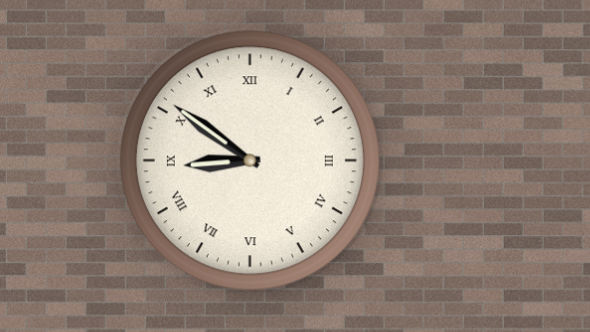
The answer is 8.51
